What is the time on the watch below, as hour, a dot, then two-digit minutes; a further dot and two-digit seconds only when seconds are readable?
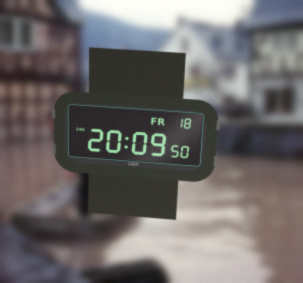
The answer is 20.09.50
